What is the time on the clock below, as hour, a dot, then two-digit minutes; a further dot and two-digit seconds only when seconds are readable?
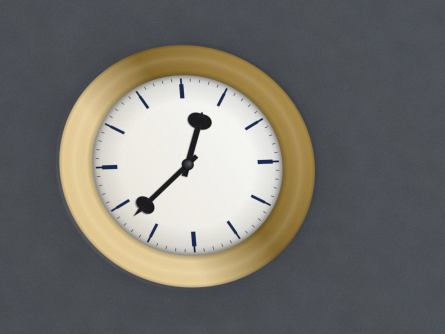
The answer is 12.38
